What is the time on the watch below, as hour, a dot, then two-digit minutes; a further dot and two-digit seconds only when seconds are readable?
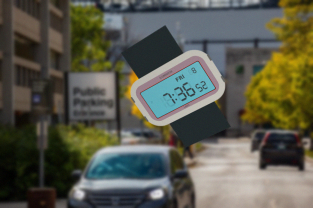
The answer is 7.36.52
